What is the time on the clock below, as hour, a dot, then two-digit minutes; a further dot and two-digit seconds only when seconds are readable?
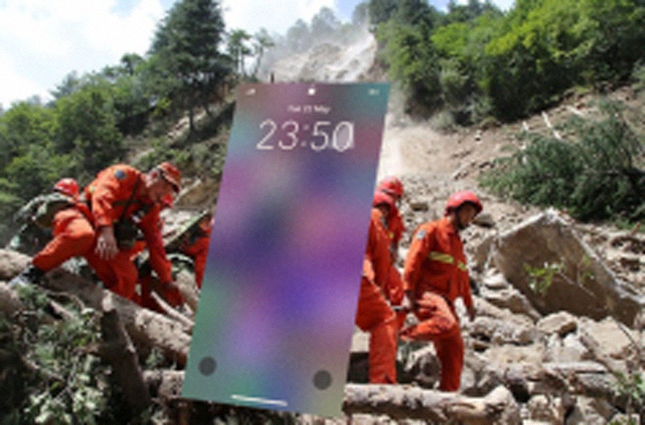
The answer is 23.50
